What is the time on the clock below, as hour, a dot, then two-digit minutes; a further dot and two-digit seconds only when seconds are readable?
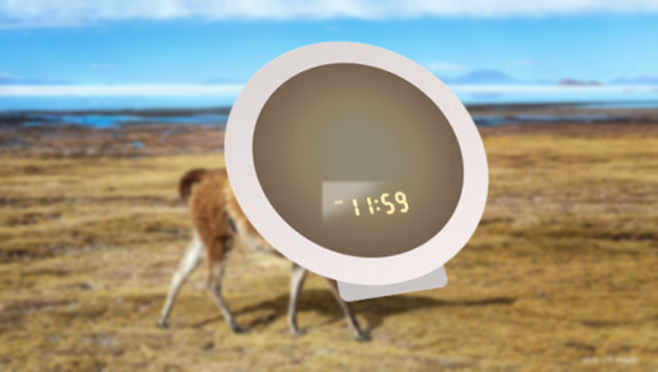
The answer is 11.59
